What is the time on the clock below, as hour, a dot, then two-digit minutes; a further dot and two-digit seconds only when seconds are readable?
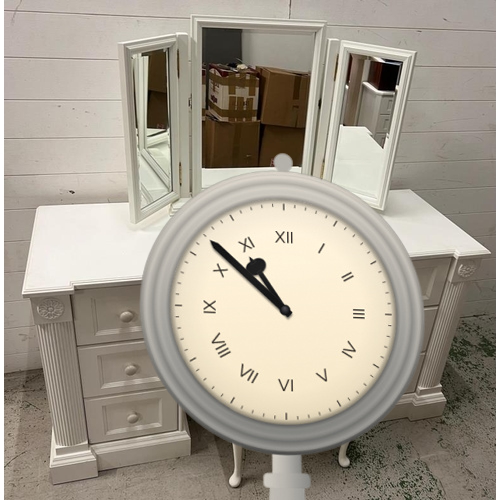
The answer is 10.52
